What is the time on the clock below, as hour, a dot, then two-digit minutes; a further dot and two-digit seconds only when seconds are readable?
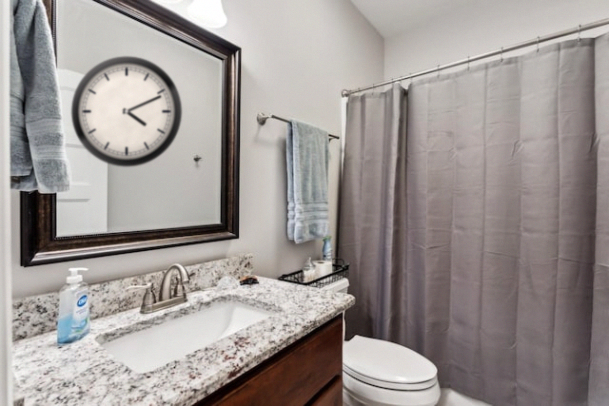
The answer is 4.11
